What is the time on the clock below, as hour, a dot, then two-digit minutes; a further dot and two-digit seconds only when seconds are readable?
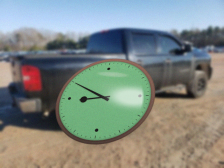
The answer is 8.50
